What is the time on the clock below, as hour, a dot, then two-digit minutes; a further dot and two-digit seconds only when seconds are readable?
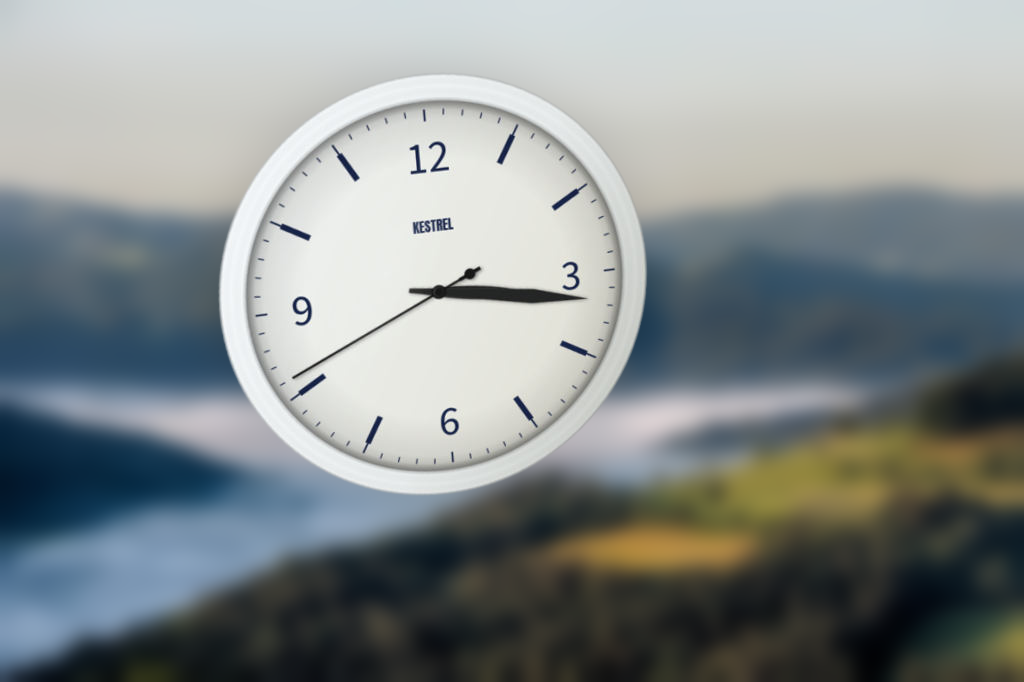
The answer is 3.16.41
